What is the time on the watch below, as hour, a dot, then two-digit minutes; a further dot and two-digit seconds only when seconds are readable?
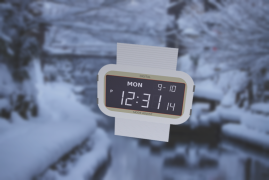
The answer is 12.31.14
